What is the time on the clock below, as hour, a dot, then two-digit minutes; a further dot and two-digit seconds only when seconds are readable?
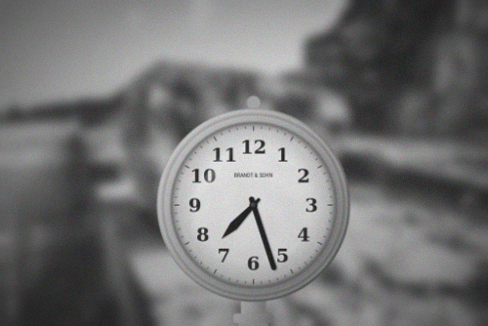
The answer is 7.27
